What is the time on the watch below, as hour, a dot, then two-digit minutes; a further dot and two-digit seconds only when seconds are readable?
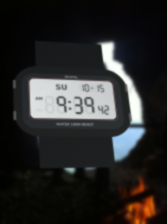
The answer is 9.39.42
